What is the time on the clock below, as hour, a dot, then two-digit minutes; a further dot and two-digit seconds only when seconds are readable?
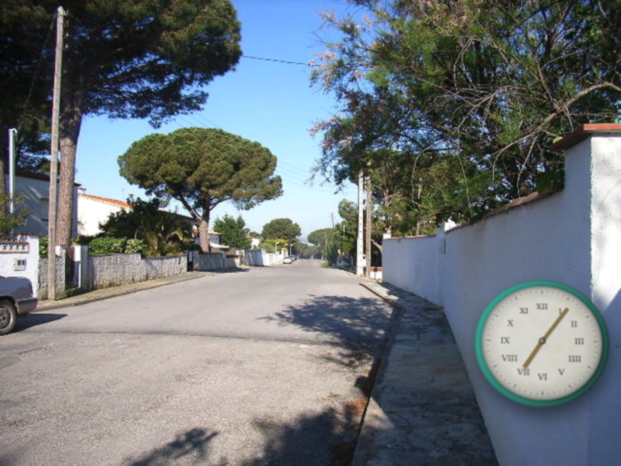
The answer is 7.06
